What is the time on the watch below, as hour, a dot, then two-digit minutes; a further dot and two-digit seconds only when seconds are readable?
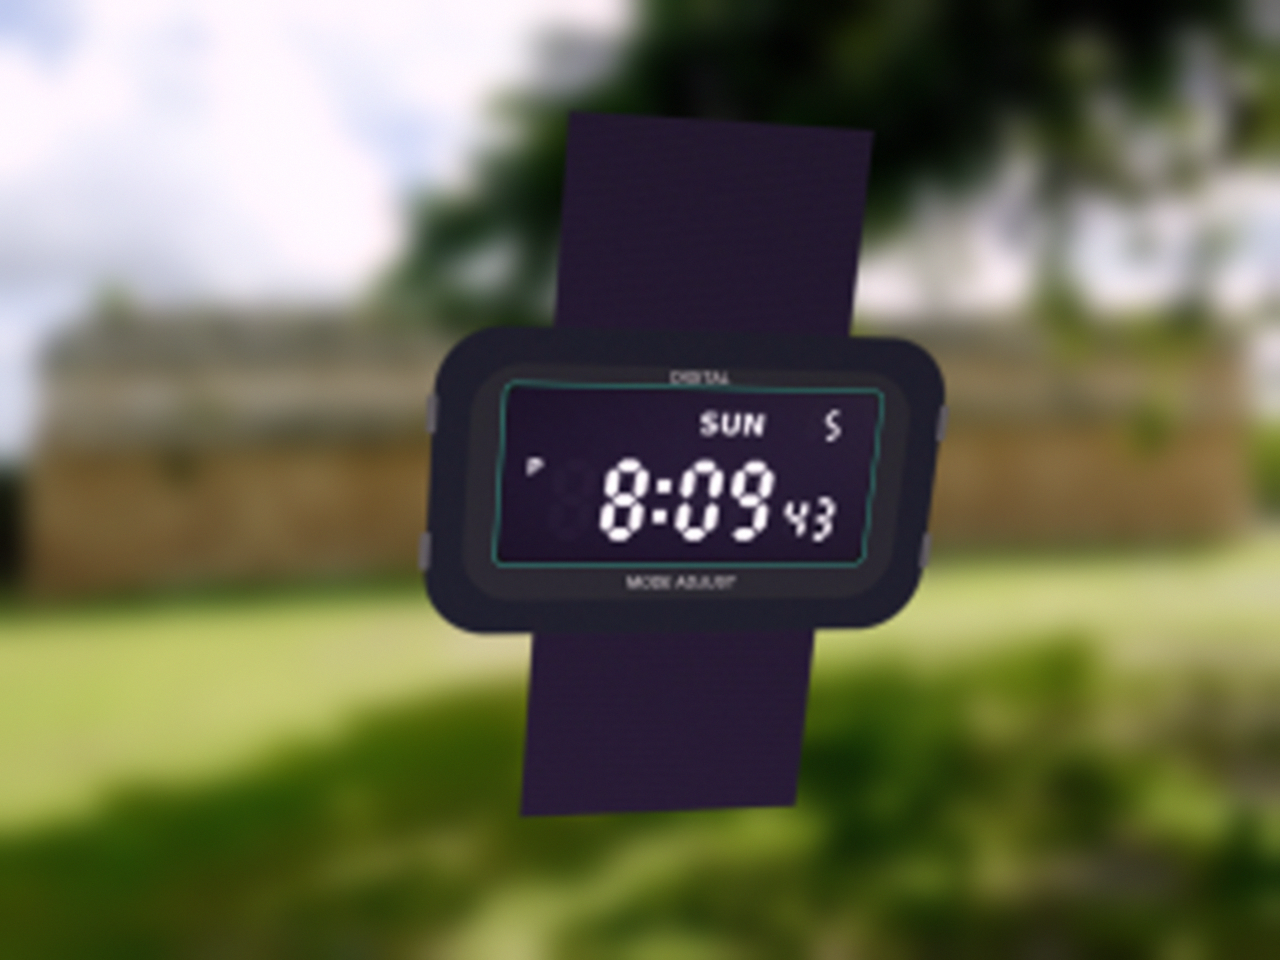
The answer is 8.09.43
